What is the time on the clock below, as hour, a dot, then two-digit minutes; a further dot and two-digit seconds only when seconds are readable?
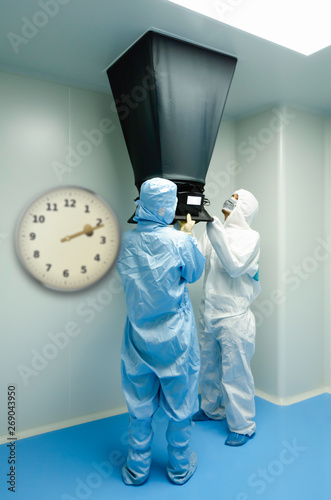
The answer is 2.11
